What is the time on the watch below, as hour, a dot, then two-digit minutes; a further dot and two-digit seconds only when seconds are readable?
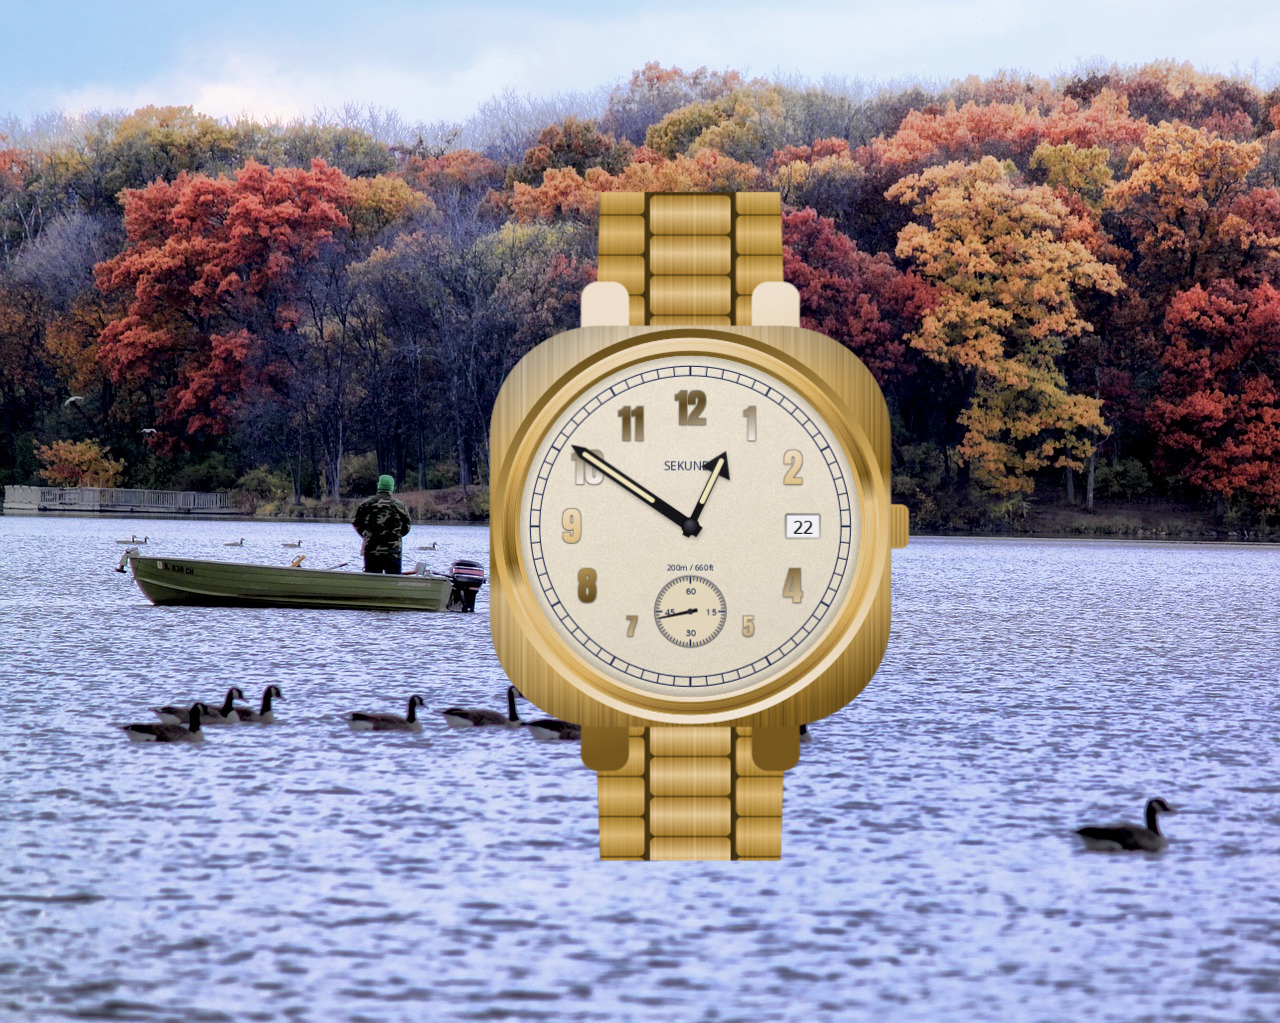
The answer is 12.50.43
